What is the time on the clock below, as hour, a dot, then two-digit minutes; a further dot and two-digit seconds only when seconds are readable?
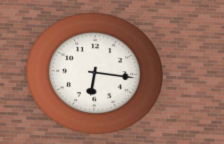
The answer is 6.16
